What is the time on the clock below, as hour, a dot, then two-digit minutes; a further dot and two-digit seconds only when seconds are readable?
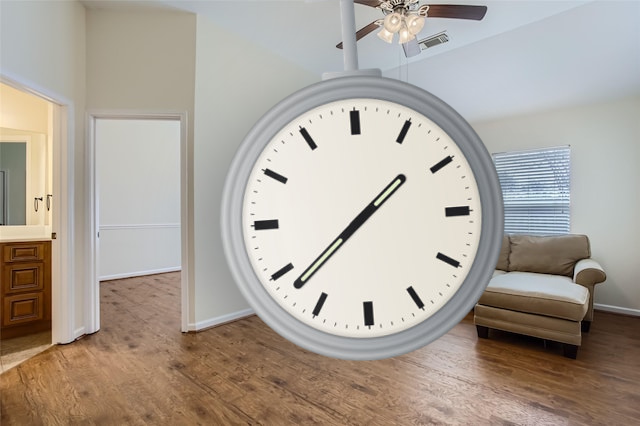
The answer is 1.38
